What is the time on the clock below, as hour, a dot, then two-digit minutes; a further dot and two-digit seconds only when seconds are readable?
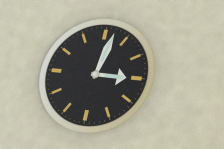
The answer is 3.02
